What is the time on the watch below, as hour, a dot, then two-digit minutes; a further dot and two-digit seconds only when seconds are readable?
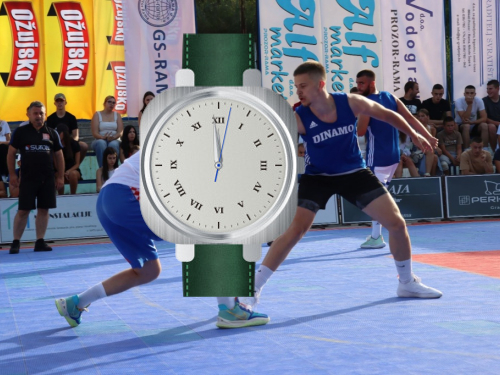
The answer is 11.59.02
